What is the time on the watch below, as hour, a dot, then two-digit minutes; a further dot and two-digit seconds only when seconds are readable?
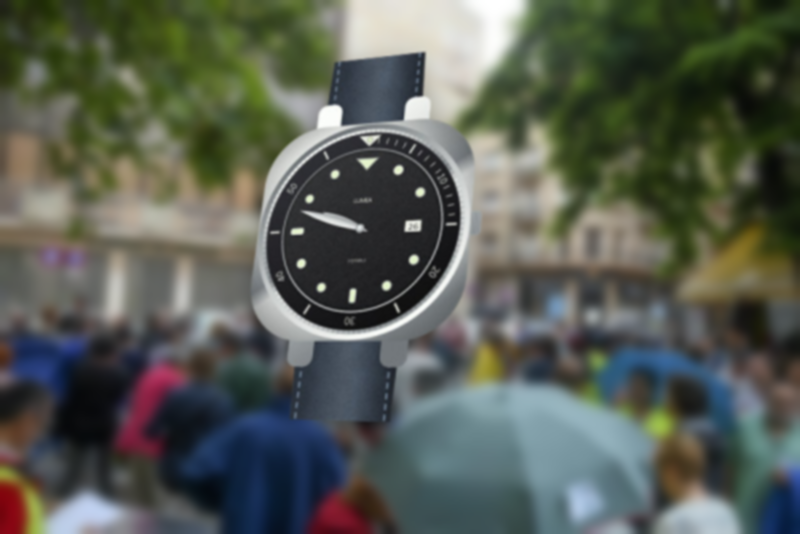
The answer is 9.48
